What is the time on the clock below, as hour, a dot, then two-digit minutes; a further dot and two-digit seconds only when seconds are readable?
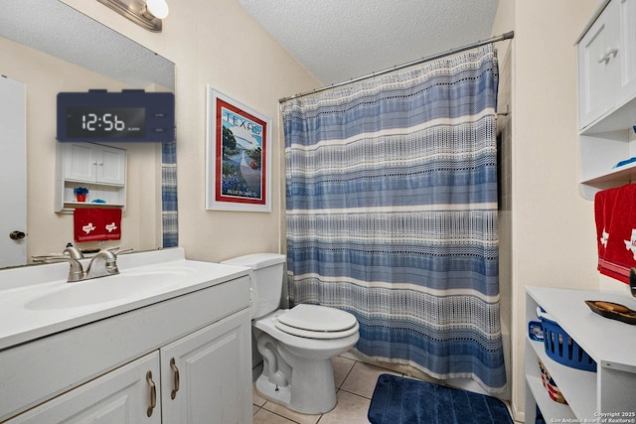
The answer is 12.56
